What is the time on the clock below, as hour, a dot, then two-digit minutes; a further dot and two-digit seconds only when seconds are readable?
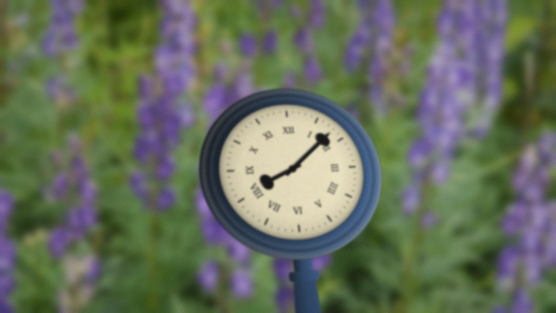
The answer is 8.08
